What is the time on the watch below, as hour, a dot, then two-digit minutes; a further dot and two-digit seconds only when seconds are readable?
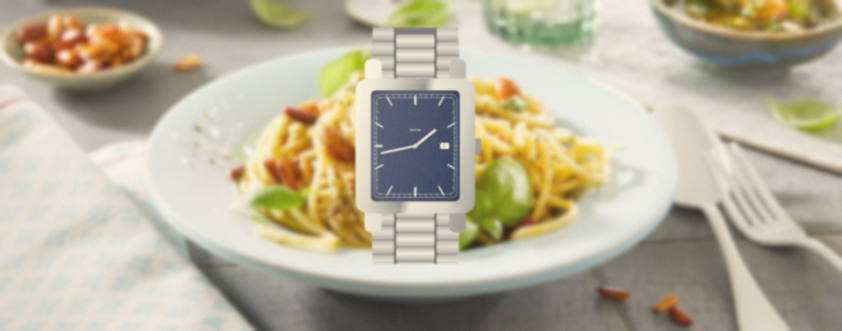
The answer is 1.43
